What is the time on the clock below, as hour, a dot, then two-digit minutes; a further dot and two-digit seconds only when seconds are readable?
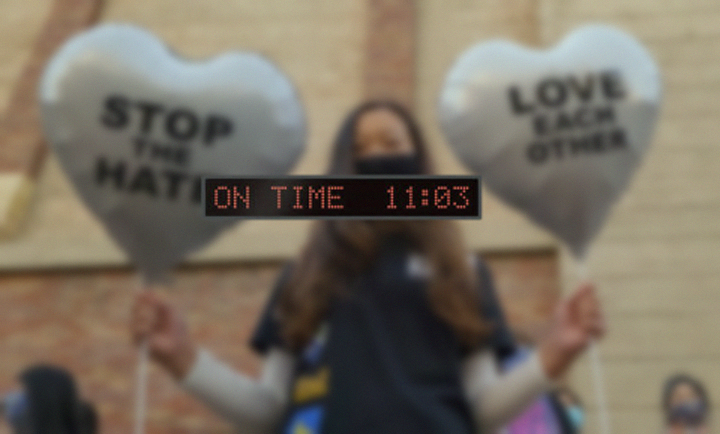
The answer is 11.03
